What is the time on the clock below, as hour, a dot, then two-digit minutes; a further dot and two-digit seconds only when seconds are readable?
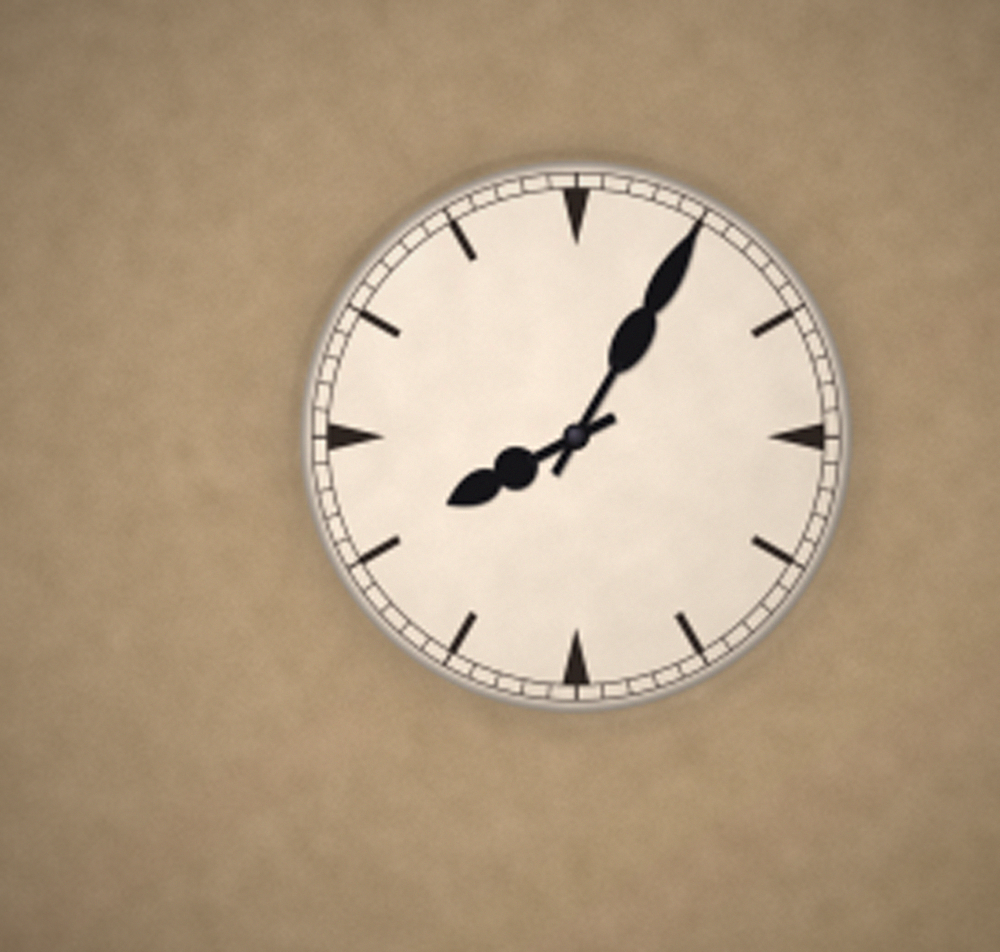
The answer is 8.05
